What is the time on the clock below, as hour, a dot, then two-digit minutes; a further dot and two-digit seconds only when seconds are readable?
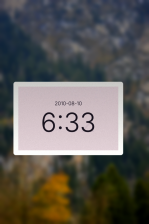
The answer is 6.33
